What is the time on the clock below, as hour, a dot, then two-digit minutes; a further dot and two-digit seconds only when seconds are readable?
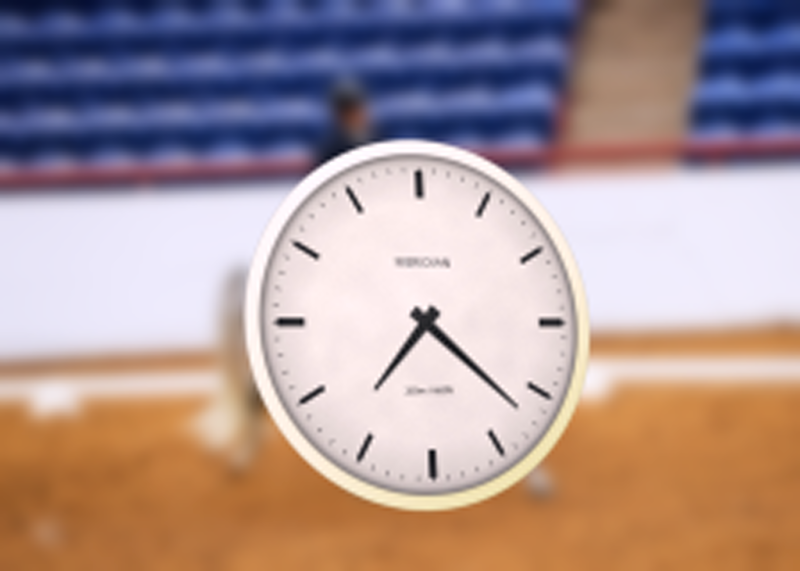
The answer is 7.22
